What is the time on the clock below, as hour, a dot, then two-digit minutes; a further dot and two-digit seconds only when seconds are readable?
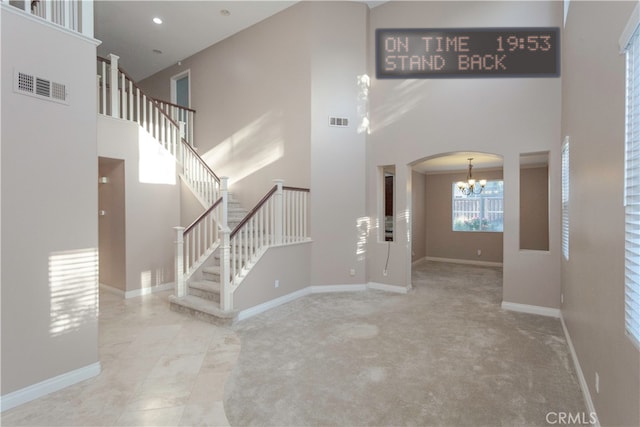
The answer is 19.53
